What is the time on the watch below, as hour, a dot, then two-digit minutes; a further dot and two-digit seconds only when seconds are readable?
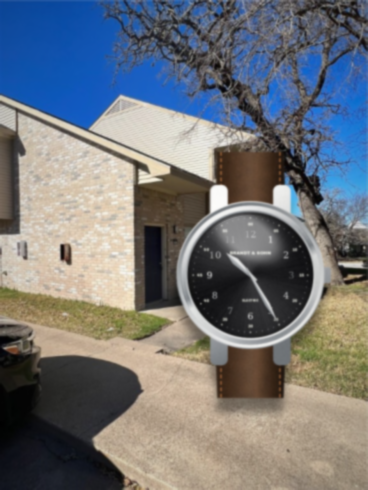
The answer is 10.25
